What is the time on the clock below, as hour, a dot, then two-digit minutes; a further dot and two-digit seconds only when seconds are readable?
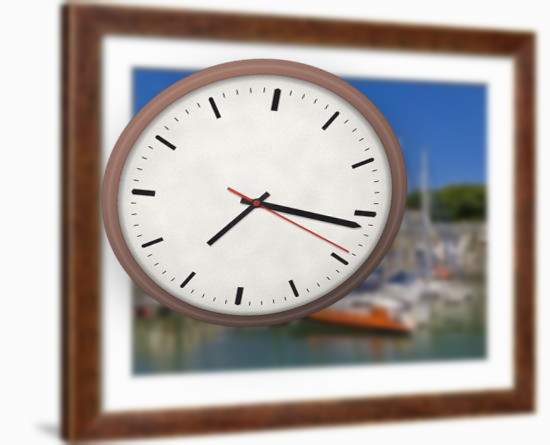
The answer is 7.16.19
